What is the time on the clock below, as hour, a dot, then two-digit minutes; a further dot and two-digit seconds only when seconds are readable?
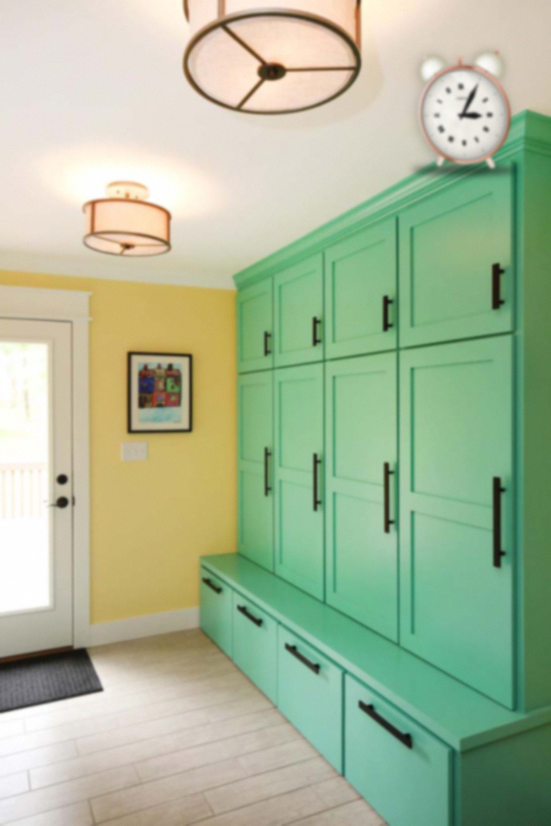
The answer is 3.05
